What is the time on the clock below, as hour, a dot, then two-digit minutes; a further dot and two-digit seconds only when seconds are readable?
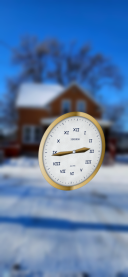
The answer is 2.44
